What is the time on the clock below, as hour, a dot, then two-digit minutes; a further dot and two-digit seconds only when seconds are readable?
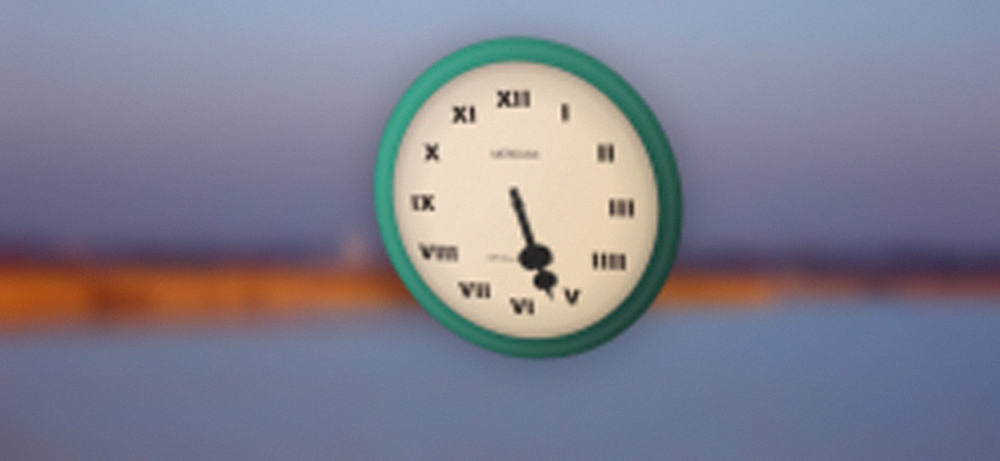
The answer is 5.27
